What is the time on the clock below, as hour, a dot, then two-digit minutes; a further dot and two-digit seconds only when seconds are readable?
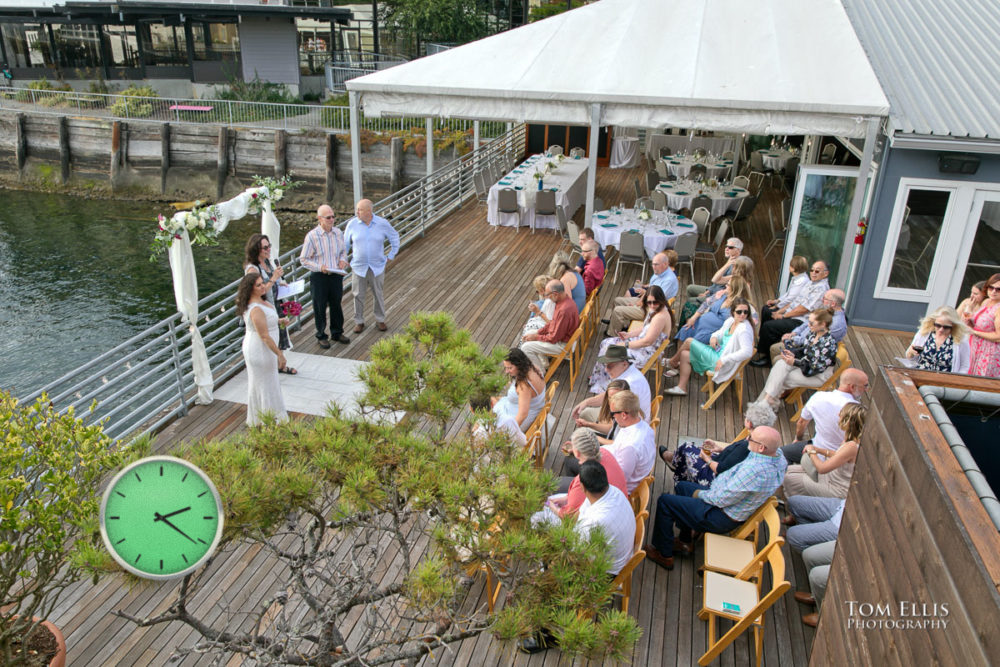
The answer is 2.21
